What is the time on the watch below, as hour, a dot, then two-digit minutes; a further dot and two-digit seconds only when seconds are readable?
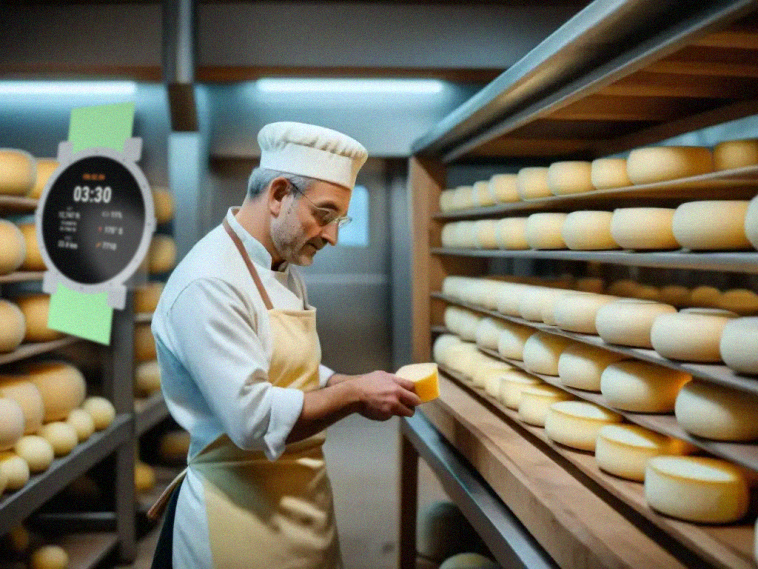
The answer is 3.30
